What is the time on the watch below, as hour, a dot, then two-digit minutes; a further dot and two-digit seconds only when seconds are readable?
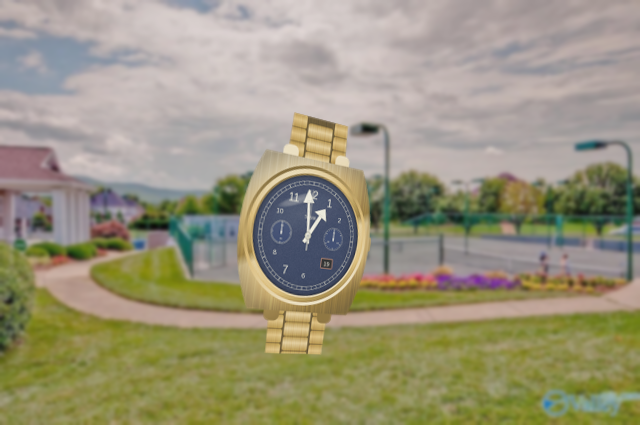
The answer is 12.59
